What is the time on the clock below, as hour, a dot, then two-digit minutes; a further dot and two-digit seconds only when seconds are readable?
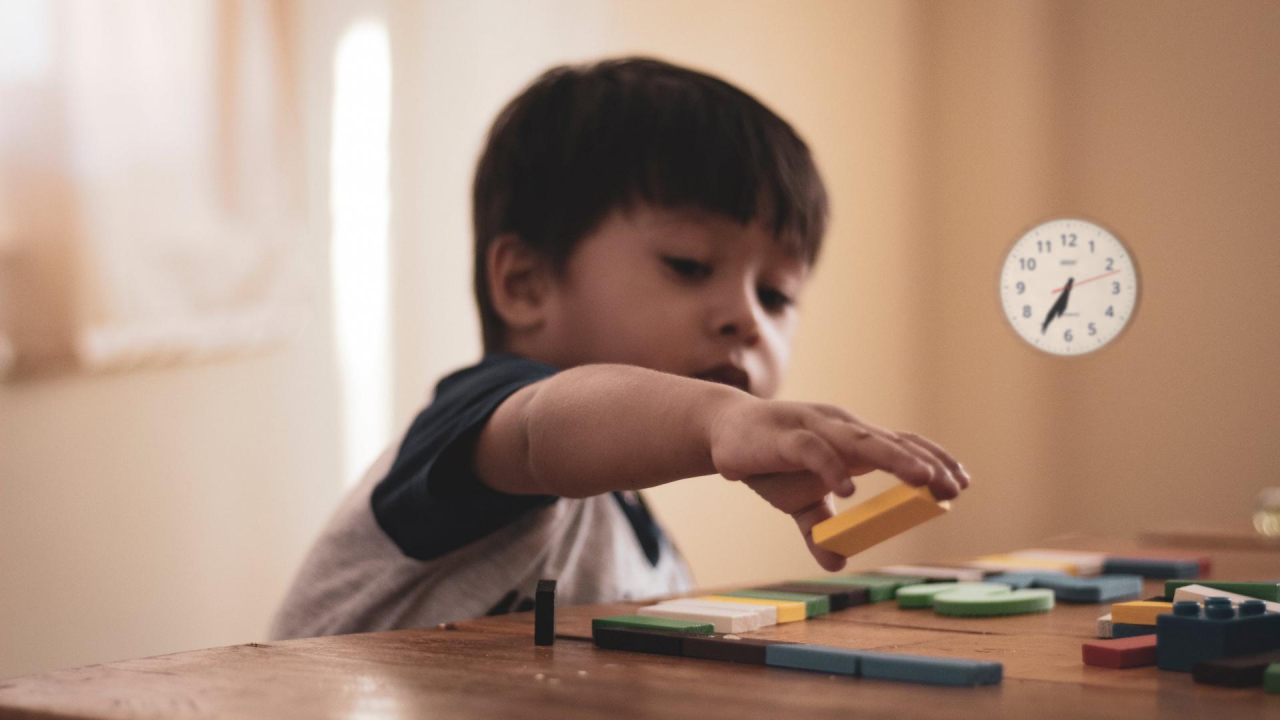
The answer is 6.35.12
